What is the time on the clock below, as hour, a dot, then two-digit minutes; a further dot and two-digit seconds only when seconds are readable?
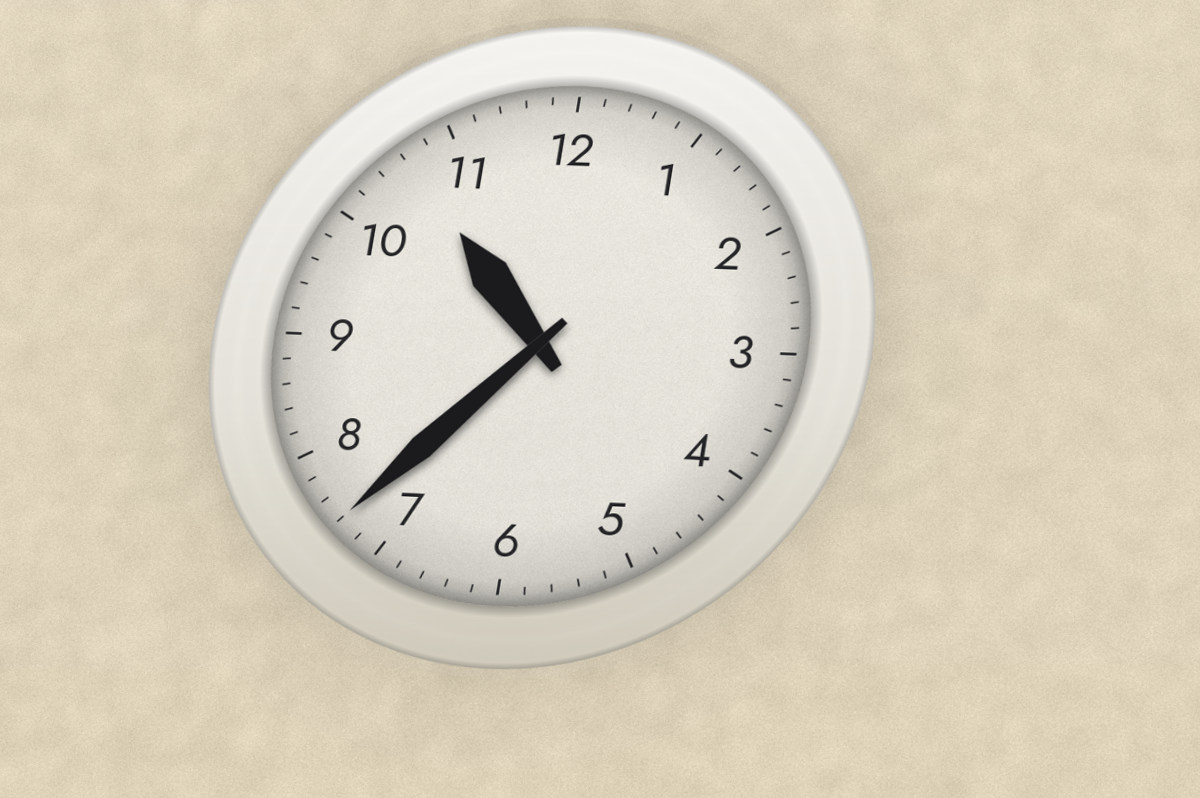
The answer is 10.37
